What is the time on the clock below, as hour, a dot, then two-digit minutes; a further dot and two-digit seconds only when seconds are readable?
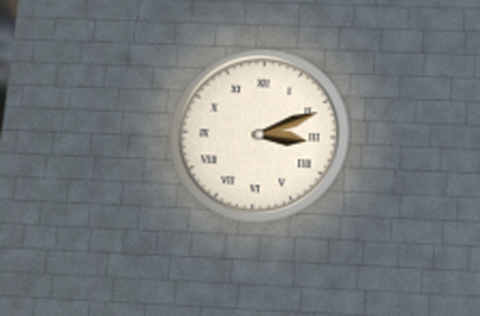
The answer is 3.11
